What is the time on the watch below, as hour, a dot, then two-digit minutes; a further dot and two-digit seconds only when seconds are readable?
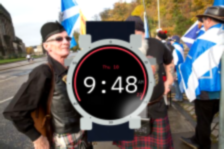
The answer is 9.48
